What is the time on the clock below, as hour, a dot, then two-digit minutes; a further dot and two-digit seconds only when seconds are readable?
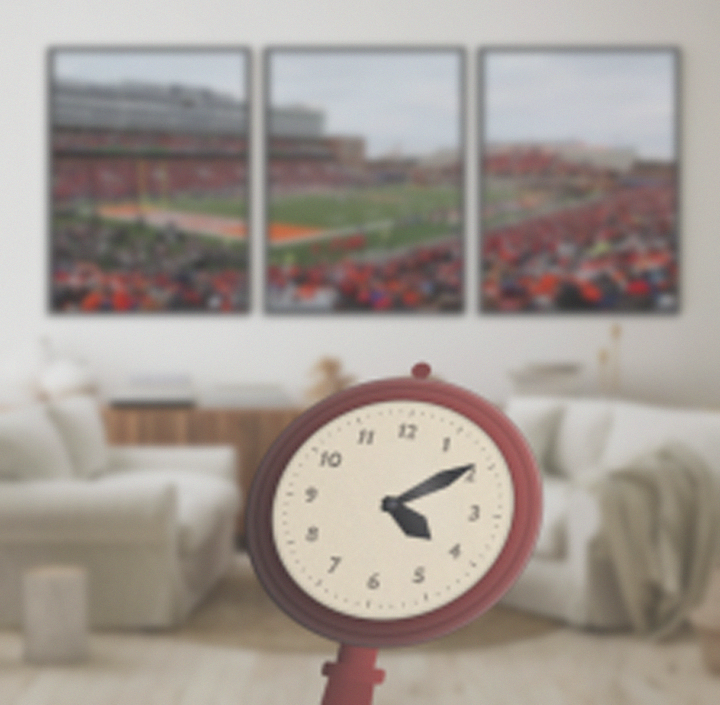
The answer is 4.09
